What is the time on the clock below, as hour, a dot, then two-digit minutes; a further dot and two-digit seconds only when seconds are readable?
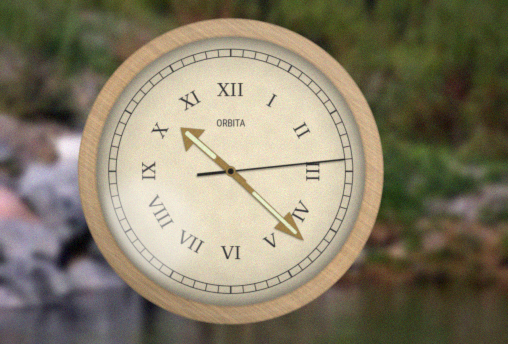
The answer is 10.22.14
